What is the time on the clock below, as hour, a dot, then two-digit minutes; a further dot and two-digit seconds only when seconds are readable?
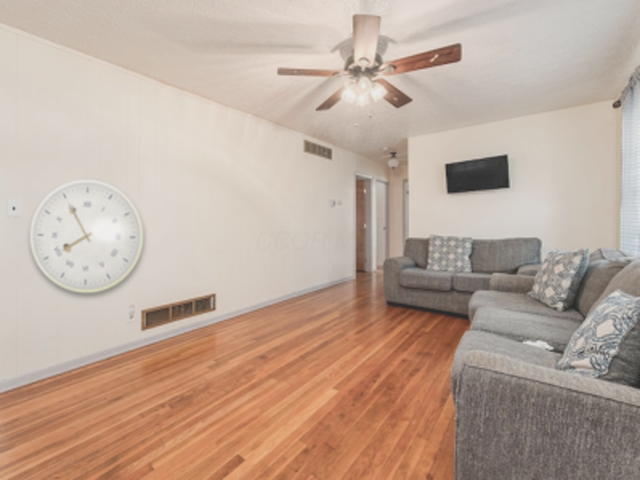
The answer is 7.55
